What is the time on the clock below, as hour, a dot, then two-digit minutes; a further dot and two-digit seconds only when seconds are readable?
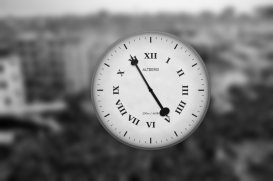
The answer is 4.55
